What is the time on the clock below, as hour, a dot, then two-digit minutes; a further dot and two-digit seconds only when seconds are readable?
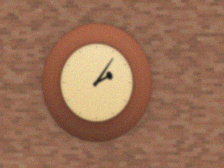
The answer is 2.06
